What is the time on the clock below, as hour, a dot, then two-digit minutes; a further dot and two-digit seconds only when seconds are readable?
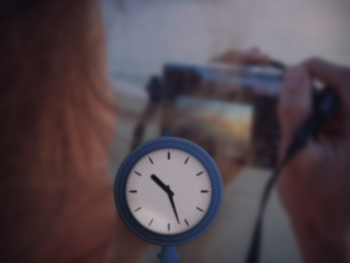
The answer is 10.27
